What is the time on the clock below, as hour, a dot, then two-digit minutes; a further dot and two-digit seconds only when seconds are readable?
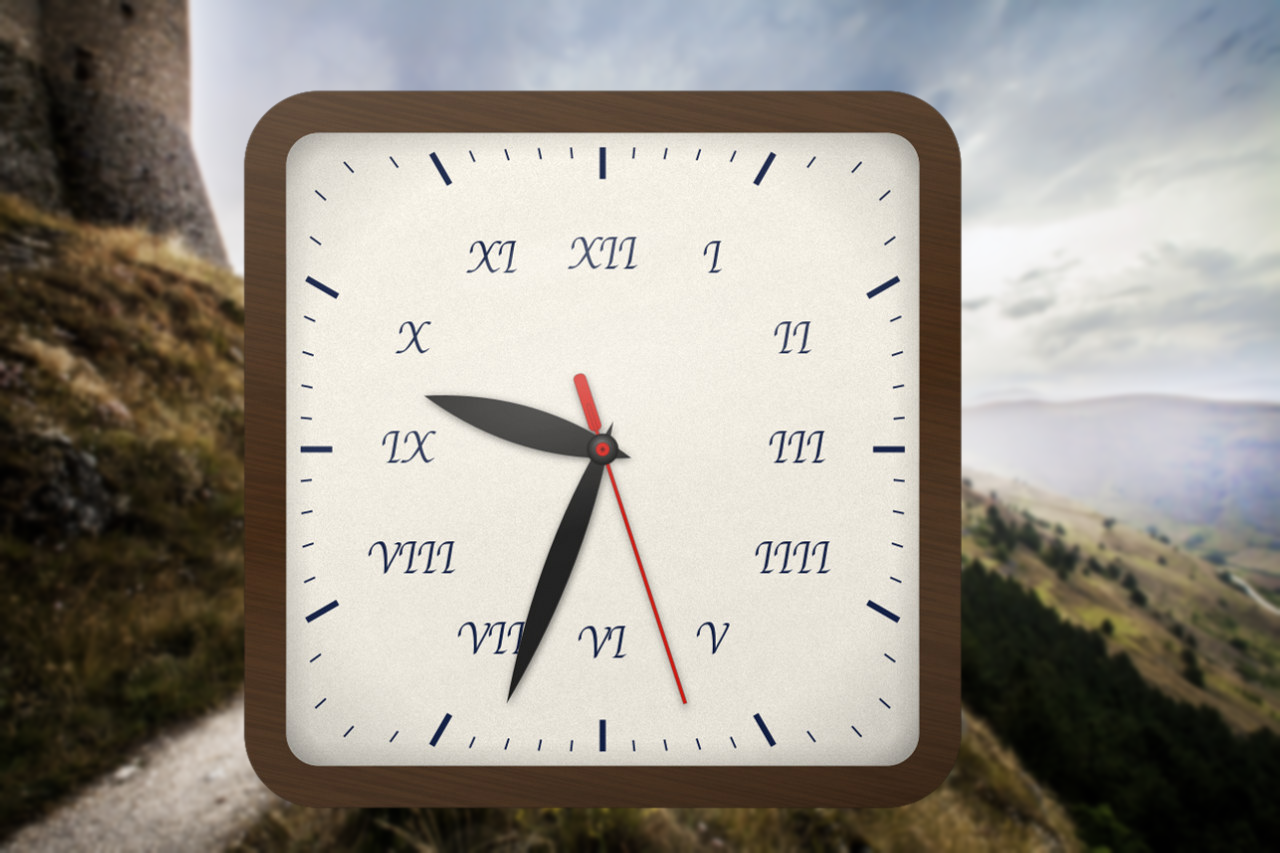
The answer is 9.33.27
